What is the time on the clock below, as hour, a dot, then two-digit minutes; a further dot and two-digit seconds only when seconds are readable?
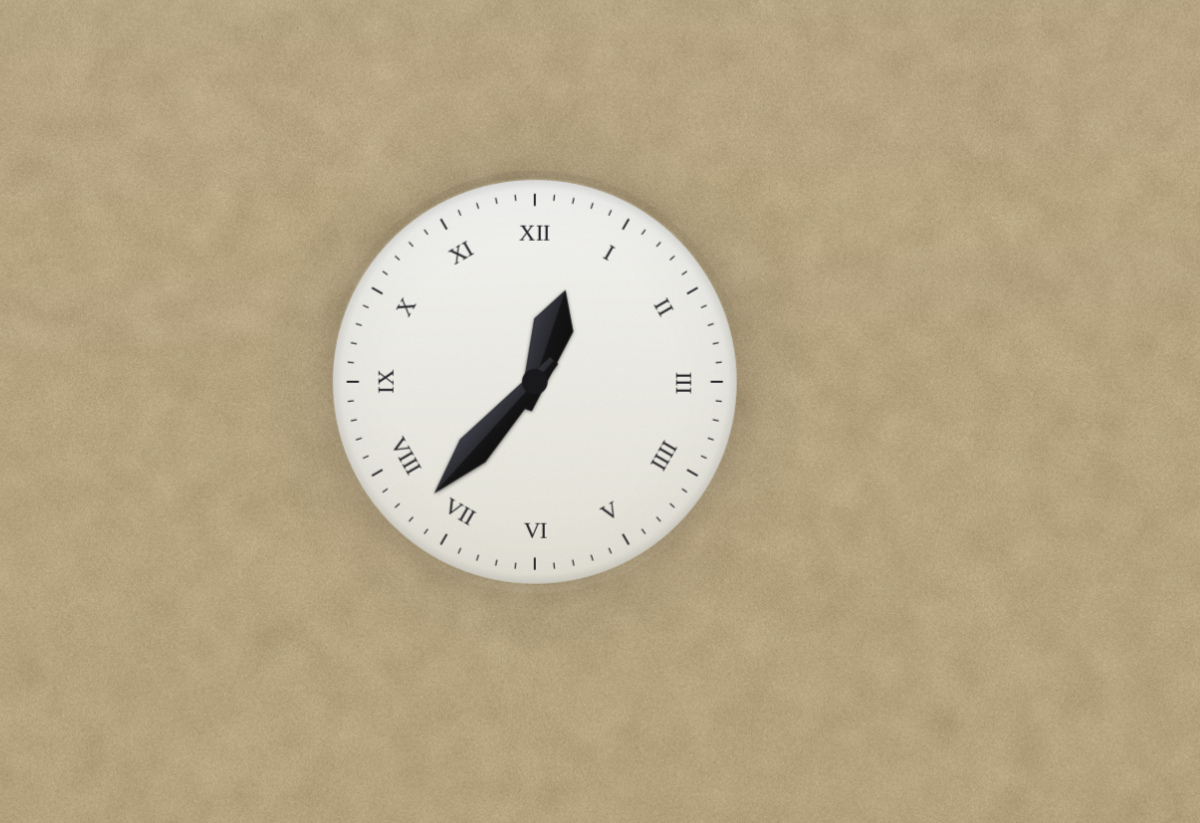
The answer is 12.37
